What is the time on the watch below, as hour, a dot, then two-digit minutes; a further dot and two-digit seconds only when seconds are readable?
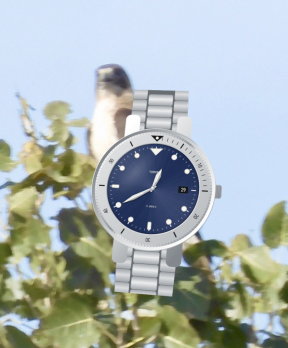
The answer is 12.40
